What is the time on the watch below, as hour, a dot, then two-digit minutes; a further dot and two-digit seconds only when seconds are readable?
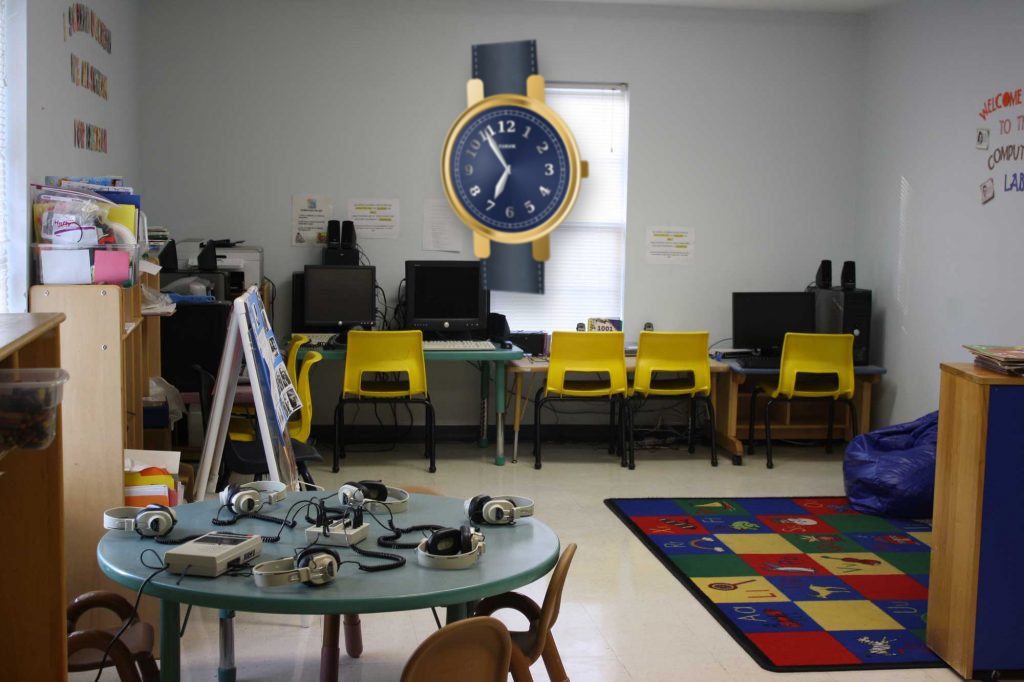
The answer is 6.55
